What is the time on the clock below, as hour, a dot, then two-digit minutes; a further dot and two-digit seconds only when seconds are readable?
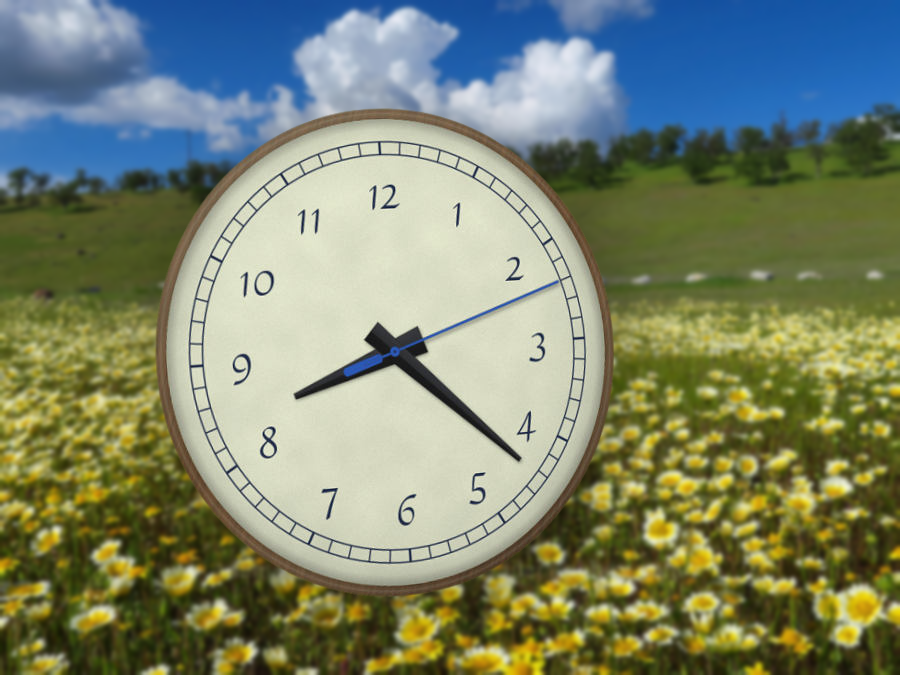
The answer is 8.22.12
